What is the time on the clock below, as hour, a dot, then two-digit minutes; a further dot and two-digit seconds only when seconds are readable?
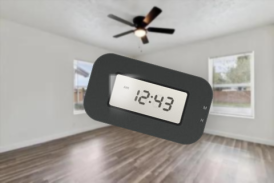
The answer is 12.43
